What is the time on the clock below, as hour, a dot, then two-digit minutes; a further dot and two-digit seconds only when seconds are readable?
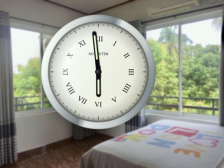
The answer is 5.59
